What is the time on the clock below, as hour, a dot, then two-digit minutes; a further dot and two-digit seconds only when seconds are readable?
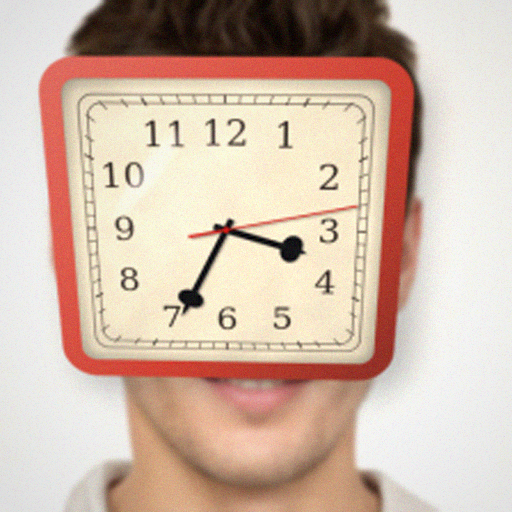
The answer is 3.34.13
